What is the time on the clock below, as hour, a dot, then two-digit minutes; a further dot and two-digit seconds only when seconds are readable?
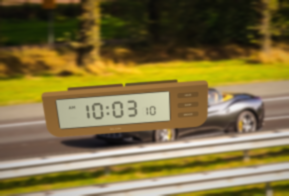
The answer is 10.03
